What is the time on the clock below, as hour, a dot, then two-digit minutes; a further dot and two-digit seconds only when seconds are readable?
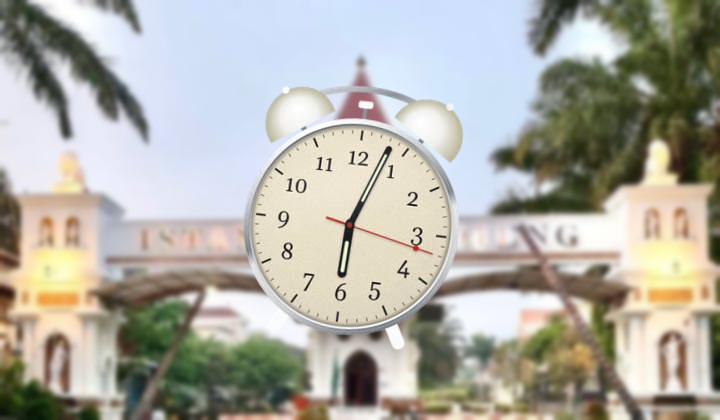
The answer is 6.03.17
